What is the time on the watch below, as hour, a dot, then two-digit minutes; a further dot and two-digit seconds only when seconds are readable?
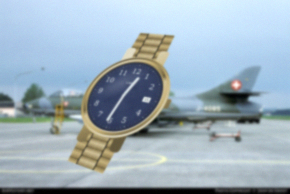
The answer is 12.31
